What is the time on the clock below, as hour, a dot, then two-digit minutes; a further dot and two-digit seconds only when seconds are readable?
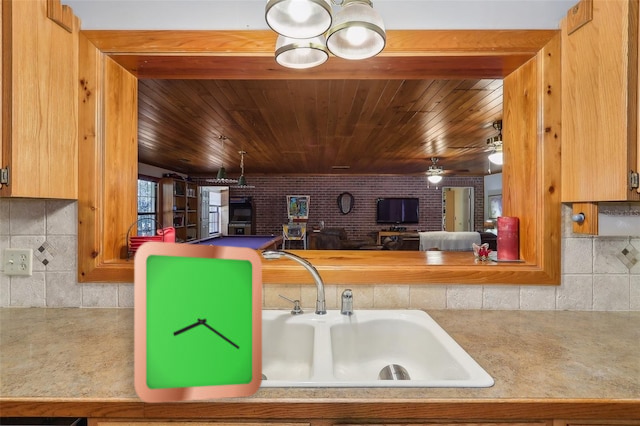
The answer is 8.20
